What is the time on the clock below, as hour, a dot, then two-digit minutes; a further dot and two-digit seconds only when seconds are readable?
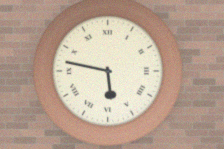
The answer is 5.47
